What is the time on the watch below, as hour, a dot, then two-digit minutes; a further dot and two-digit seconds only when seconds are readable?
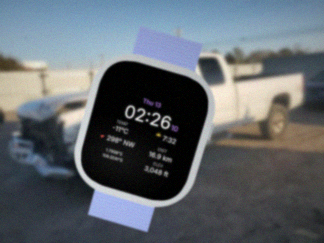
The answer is 2.26
